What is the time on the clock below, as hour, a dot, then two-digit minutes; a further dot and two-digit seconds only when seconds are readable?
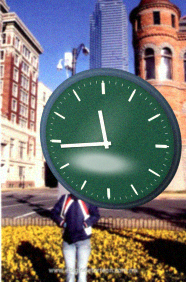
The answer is 11.44
